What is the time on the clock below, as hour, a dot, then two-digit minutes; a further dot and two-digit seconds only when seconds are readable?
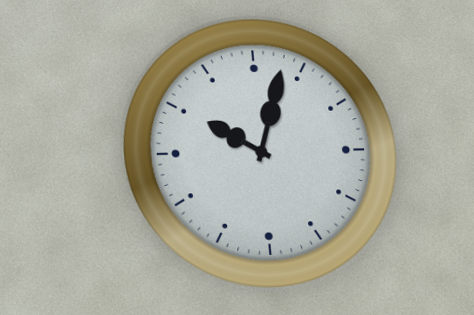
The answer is 10.03
